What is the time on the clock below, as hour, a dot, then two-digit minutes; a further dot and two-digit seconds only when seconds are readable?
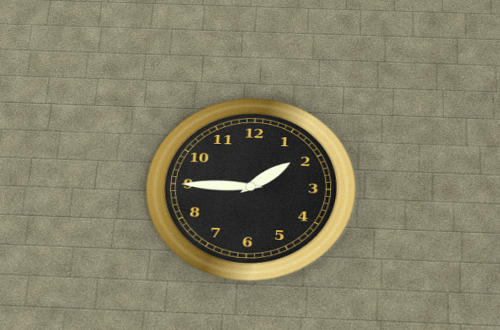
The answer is 1.45
